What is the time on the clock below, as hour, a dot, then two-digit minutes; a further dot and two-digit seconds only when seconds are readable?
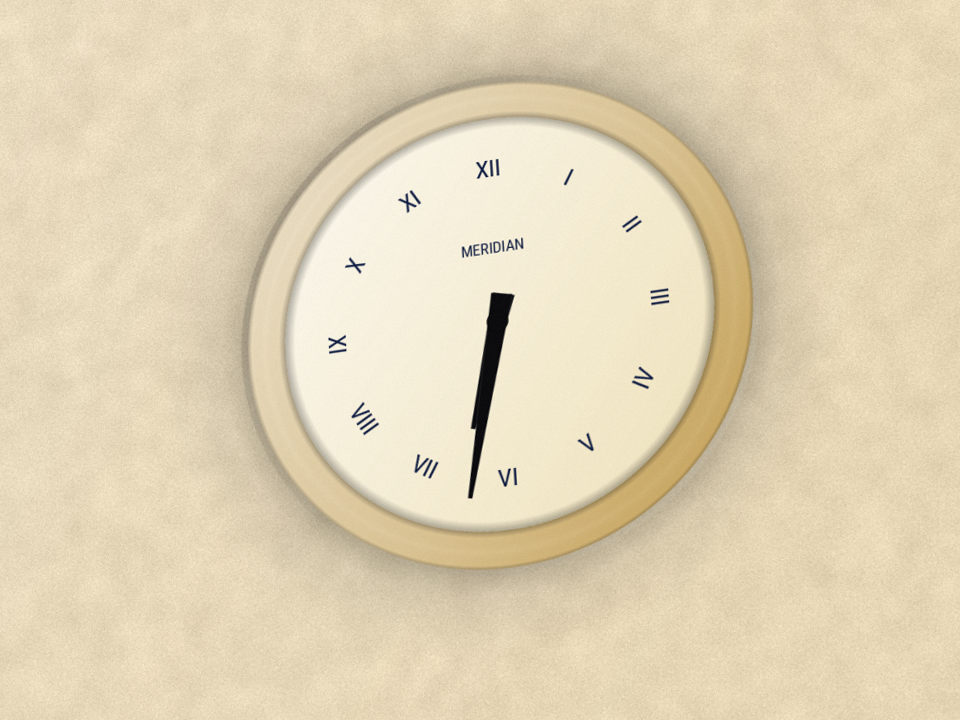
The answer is 6.32
